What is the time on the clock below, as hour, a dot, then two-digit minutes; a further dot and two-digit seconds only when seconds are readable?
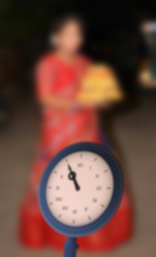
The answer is 10.55
